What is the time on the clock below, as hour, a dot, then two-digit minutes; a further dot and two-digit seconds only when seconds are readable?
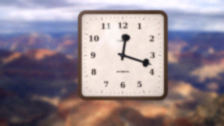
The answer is 12.18
